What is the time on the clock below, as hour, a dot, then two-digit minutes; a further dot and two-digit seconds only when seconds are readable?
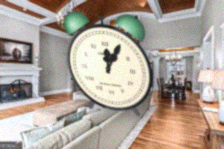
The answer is 12.05
